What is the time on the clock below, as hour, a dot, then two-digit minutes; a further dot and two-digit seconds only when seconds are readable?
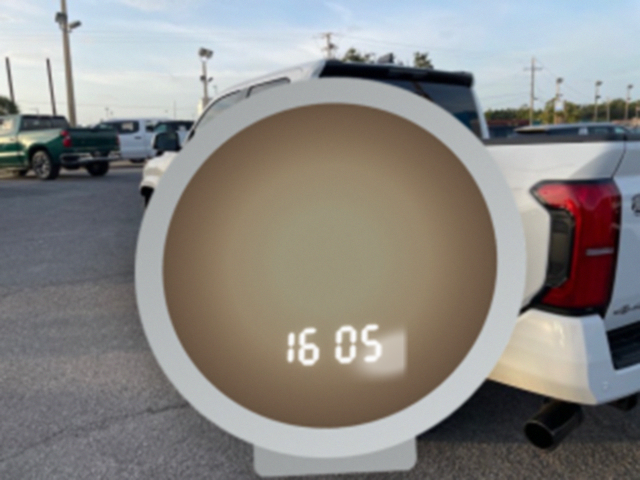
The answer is 16.05
